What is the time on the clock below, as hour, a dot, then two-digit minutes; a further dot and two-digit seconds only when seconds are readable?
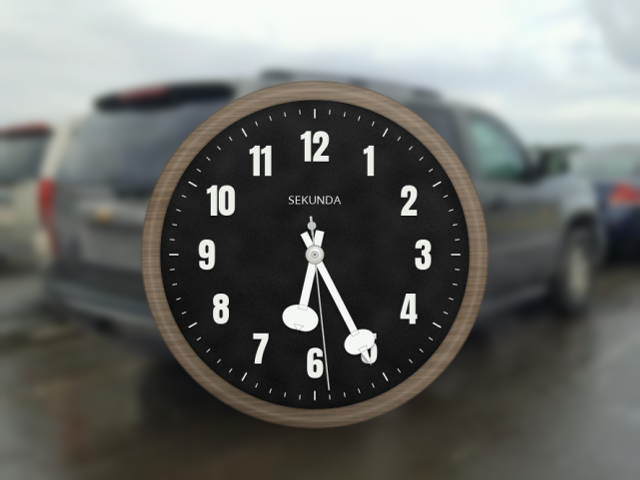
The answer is 6.25.29
